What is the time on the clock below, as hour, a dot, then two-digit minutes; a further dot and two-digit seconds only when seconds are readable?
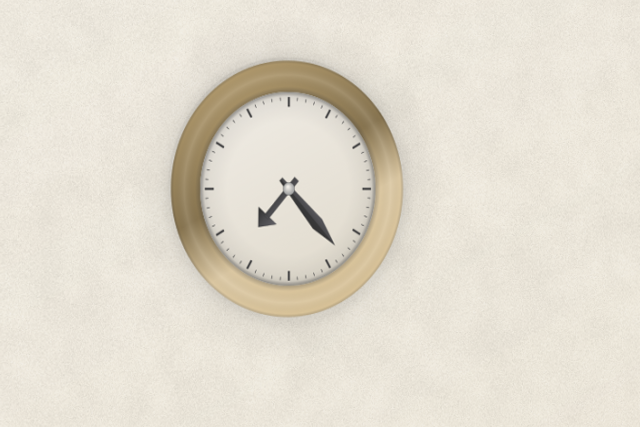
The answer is 7.23
